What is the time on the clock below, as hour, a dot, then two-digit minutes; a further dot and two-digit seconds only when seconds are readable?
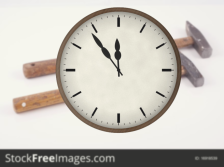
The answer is 11.54
